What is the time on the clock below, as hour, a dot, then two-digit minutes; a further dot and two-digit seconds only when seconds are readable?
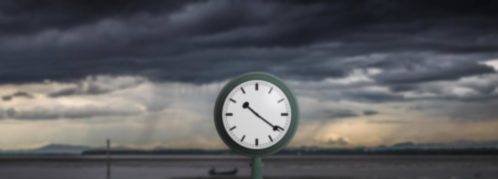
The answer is 10.21
